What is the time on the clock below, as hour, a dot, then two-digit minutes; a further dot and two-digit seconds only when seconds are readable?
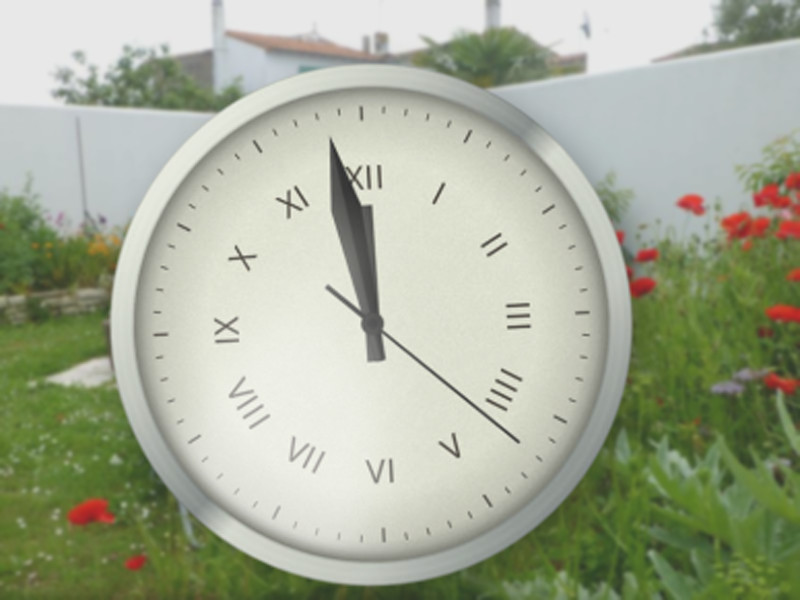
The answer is 11.58.22
